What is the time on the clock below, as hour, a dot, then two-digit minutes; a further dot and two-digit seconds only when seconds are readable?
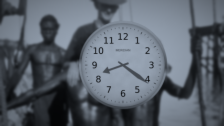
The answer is 8.21
